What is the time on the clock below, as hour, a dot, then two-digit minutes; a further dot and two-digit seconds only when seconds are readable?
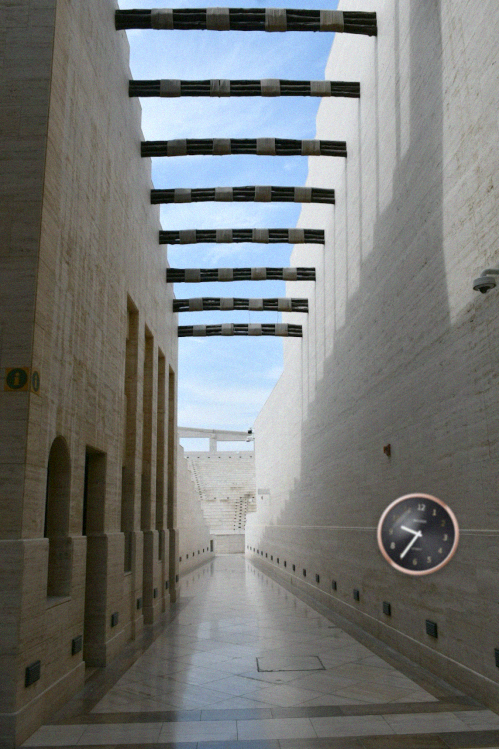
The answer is 9.35
